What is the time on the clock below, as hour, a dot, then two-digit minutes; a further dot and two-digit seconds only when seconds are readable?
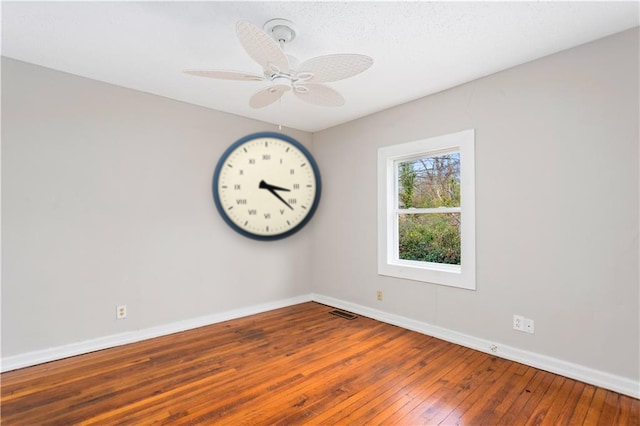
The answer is 3.22
